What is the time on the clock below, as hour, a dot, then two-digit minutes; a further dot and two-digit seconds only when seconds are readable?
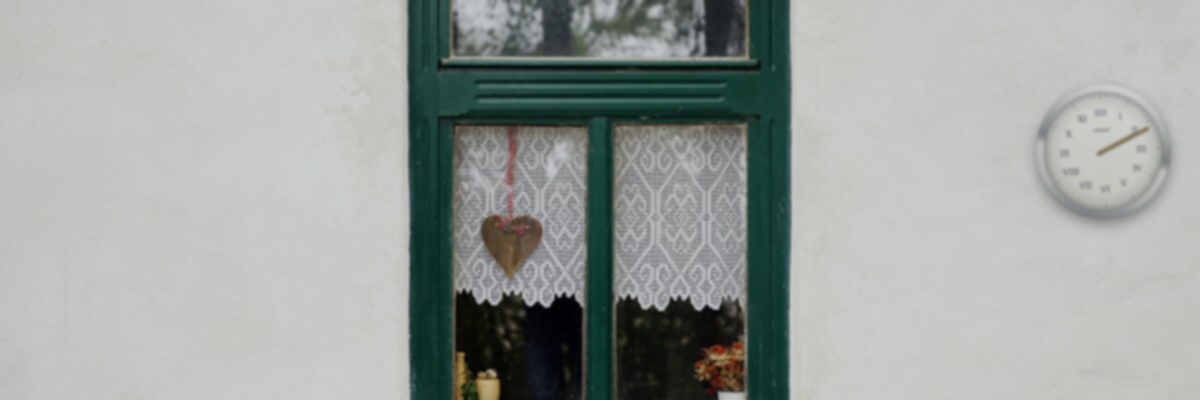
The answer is 2.11
